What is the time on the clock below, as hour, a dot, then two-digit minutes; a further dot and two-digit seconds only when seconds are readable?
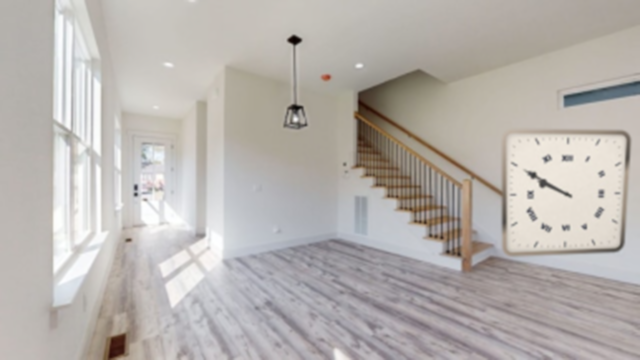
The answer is 9.50
